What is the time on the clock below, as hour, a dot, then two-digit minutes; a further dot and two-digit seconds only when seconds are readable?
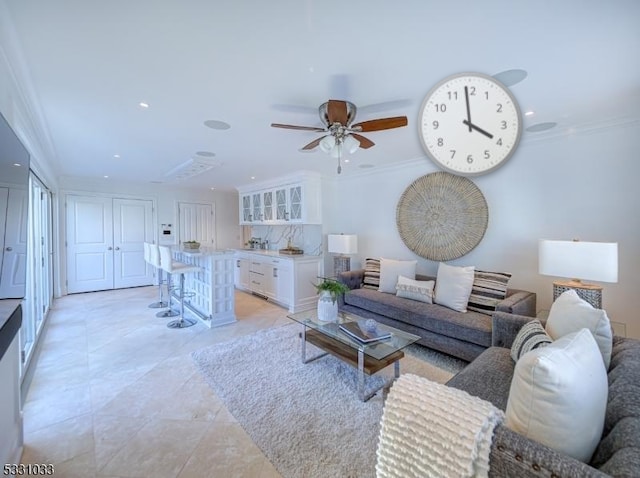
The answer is 3.59
